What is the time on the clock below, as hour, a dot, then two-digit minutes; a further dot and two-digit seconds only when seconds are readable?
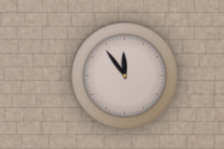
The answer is 11.54
